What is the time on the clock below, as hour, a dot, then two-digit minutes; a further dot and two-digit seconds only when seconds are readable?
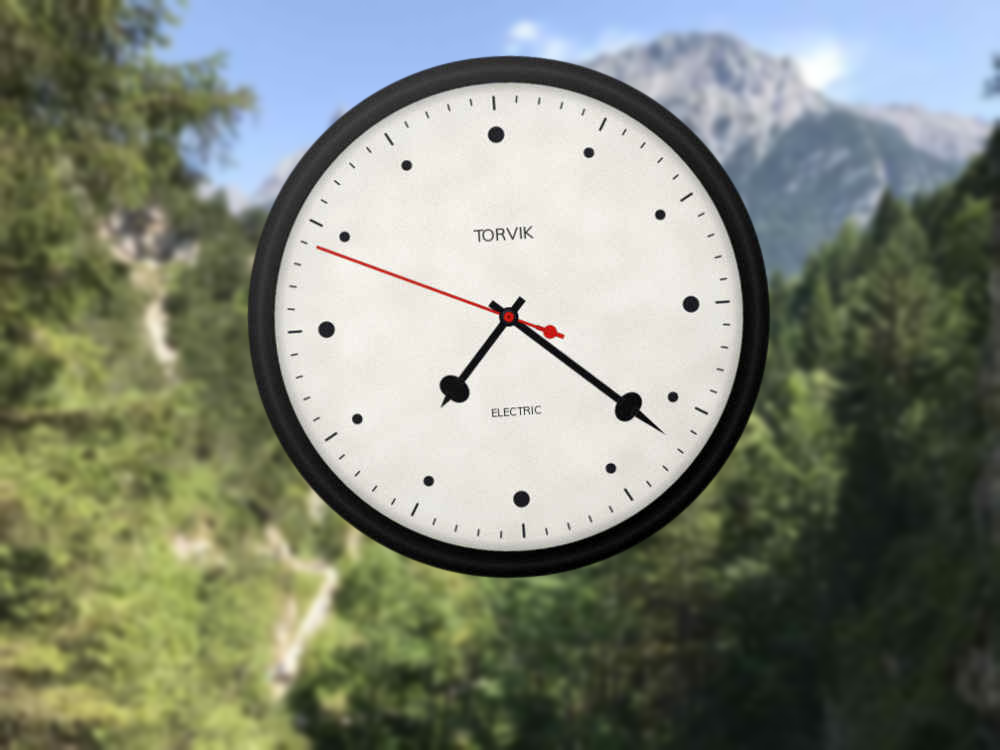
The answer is 7.21.49
